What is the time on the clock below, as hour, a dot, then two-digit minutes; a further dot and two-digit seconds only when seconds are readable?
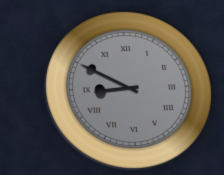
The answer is 8.50
